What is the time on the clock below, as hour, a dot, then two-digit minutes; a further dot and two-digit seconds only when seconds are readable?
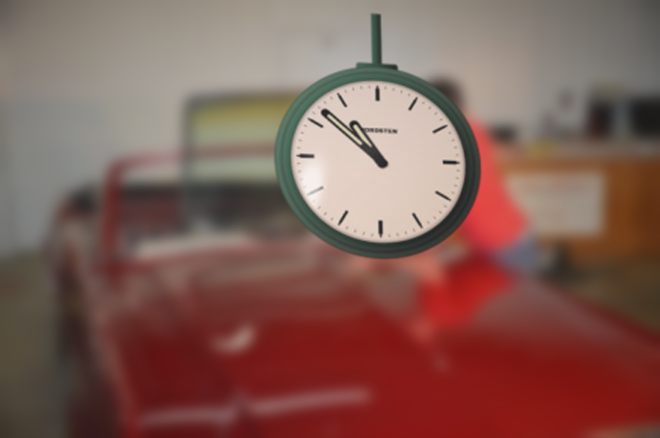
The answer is 10.52
